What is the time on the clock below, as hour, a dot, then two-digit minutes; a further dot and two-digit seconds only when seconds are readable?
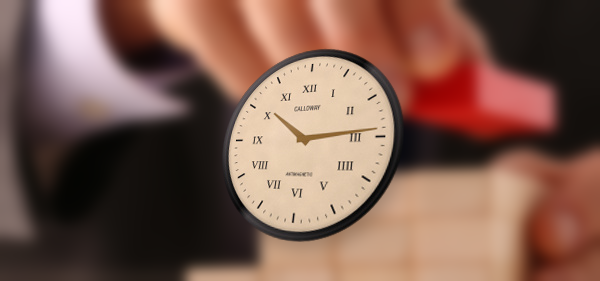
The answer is 10.14
